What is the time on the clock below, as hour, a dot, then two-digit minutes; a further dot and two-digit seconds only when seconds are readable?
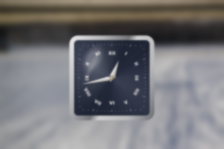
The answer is 12.43
